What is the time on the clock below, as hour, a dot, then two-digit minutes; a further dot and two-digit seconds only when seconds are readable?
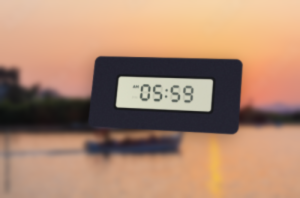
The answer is 5.59
